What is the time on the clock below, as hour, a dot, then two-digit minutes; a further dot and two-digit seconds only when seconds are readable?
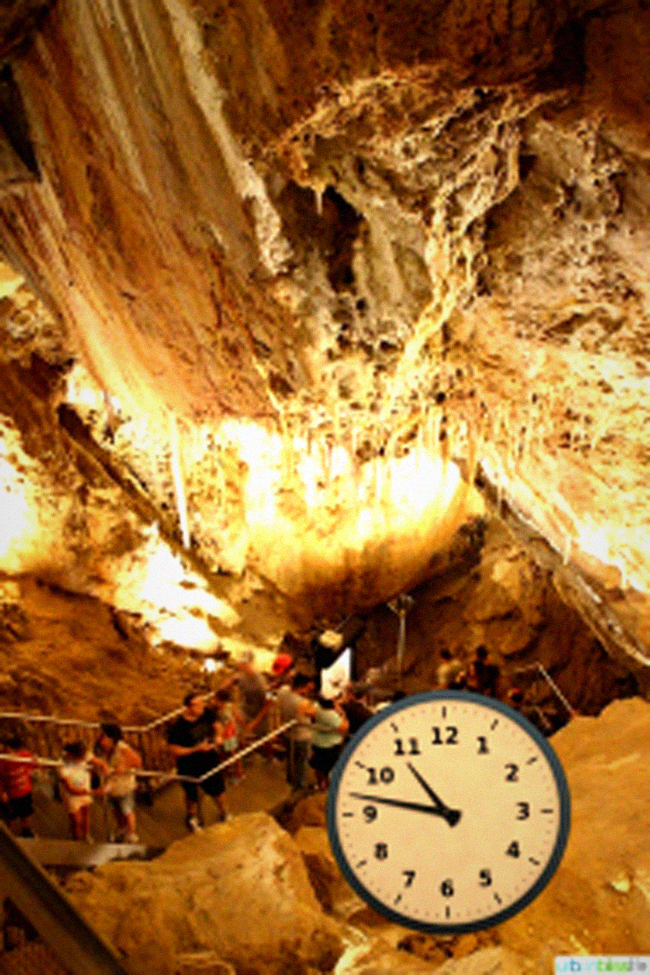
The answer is 10.47
